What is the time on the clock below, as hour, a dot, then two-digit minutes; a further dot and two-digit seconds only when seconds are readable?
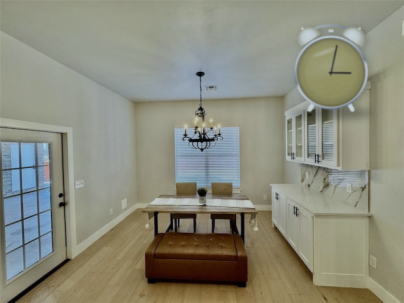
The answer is 3.02
